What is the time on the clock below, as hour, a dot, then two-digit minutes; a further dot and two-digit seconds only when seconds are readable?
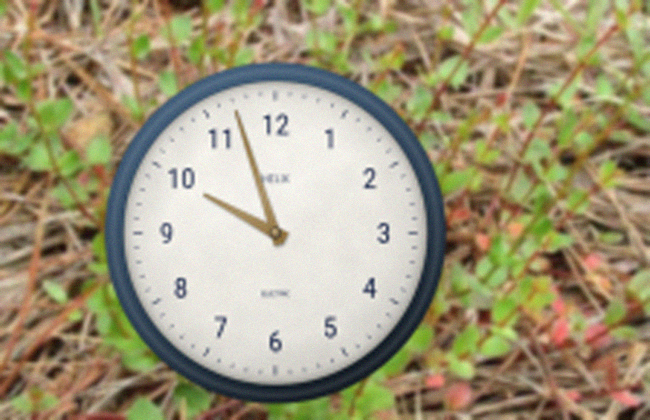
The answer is 9.57
